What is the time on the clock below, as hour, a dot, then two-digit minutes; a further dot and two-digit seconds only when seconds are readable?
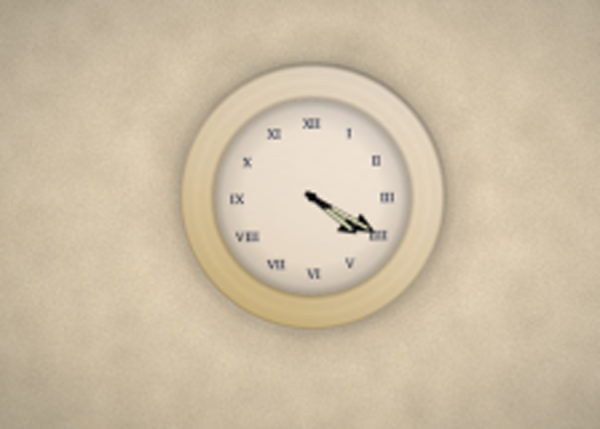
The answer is 4.20
